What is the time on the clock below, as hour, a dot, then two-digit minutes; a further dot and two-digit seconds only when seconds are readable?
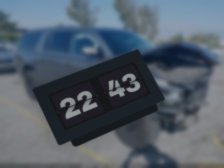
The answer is 22.43
